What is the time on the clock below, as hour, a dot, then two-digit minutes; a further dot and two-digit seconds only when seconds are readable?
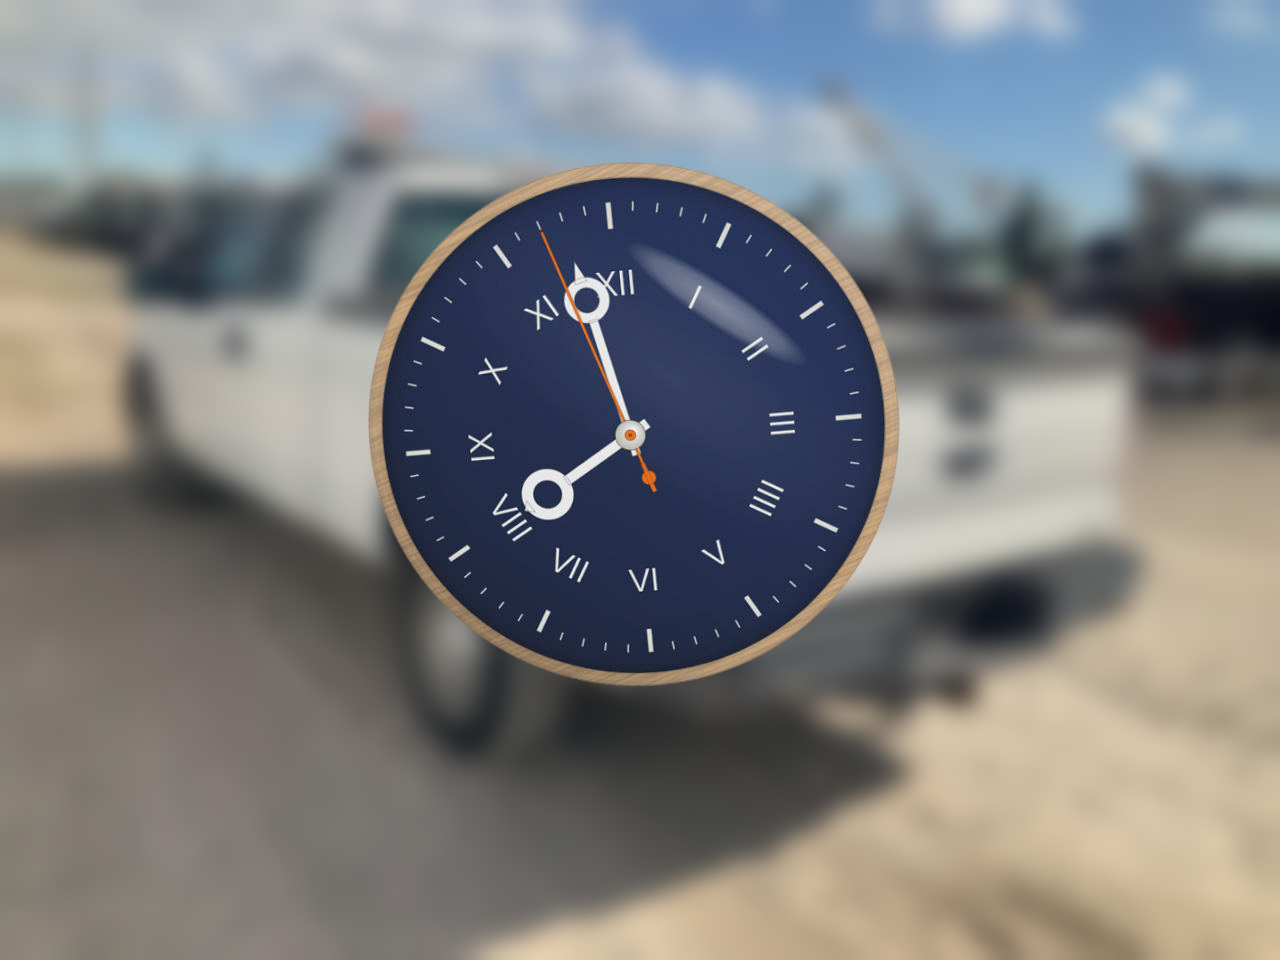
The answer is 7.57.57
